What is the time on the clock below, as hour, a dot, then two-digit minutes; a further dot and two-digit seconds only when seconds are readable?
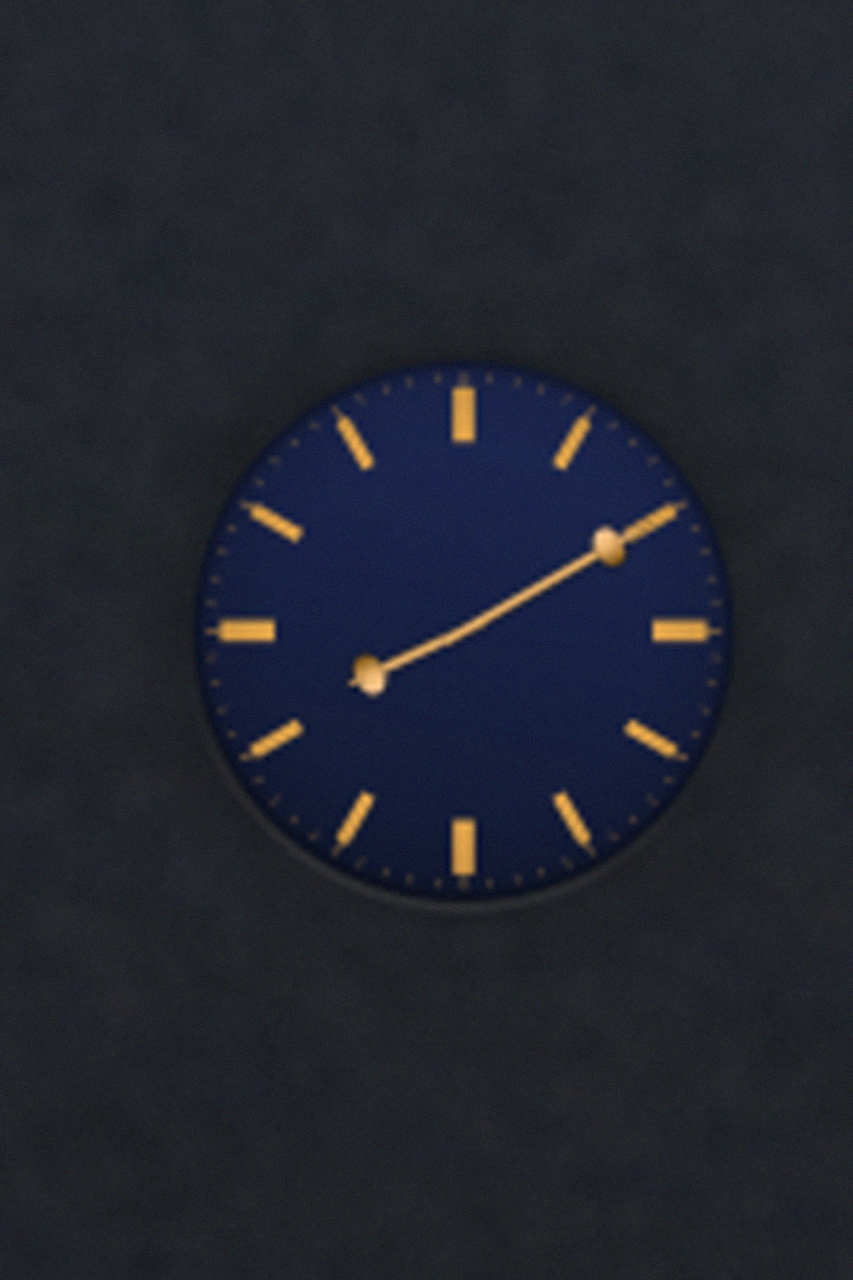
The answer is 8.10
